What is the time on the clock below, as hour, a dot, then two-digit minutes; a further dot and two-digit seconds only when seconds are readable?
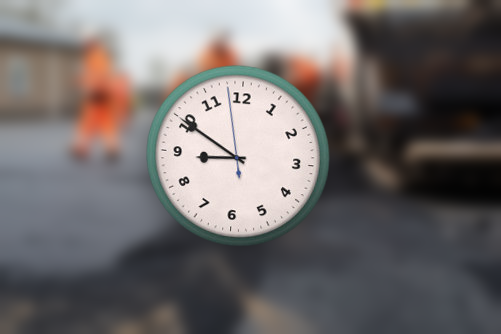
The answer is 8.49.58
